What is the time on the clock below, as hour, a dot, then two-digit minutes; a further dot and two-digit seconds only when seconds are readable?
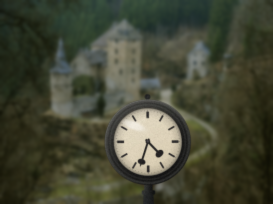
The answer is 4.33
